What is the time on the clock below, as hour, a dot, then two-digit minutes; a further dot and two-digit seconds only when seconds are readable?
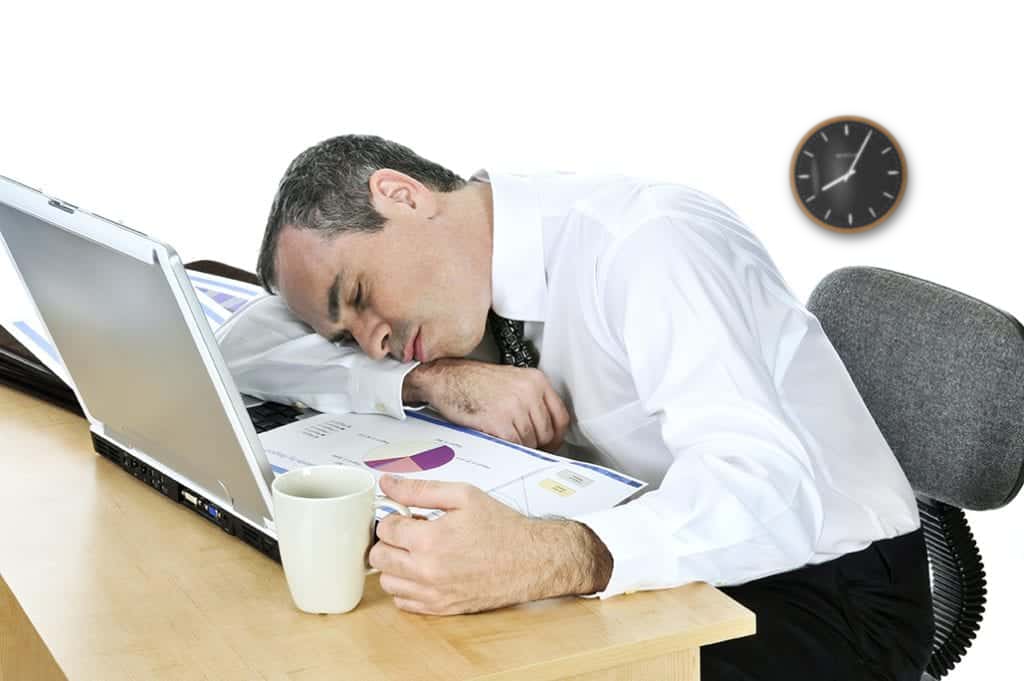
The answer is 8.05
